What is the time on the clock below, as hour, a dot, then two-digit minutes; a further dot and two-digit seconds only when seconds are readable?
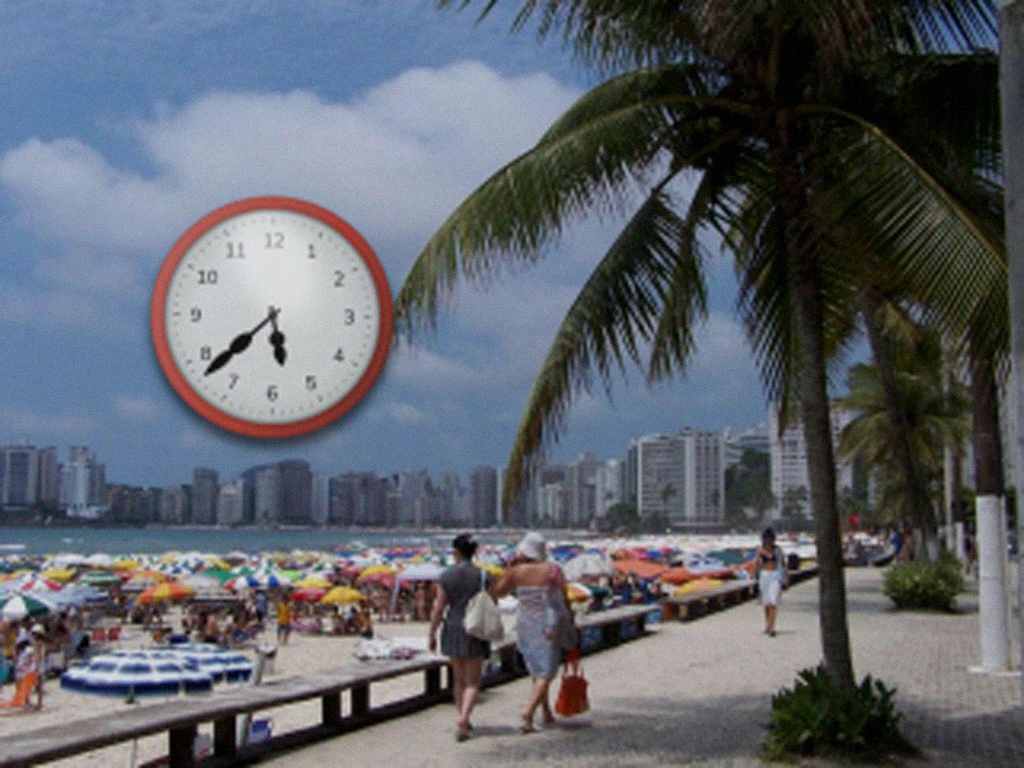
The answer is 5.38
